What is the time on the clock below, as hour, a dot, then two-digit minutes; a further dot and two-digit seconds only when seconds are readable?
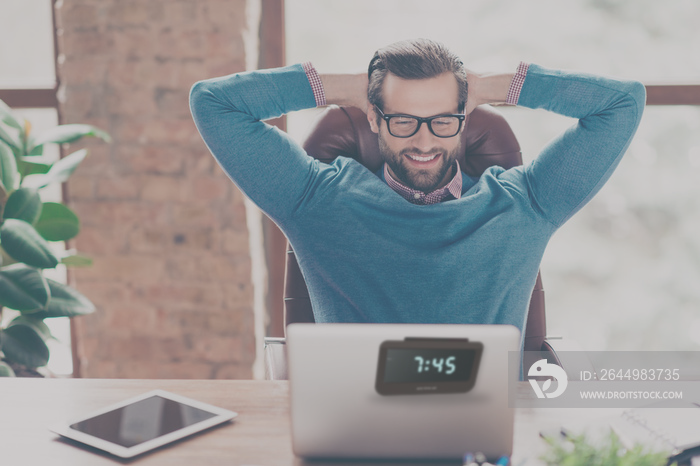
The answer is 7.45
